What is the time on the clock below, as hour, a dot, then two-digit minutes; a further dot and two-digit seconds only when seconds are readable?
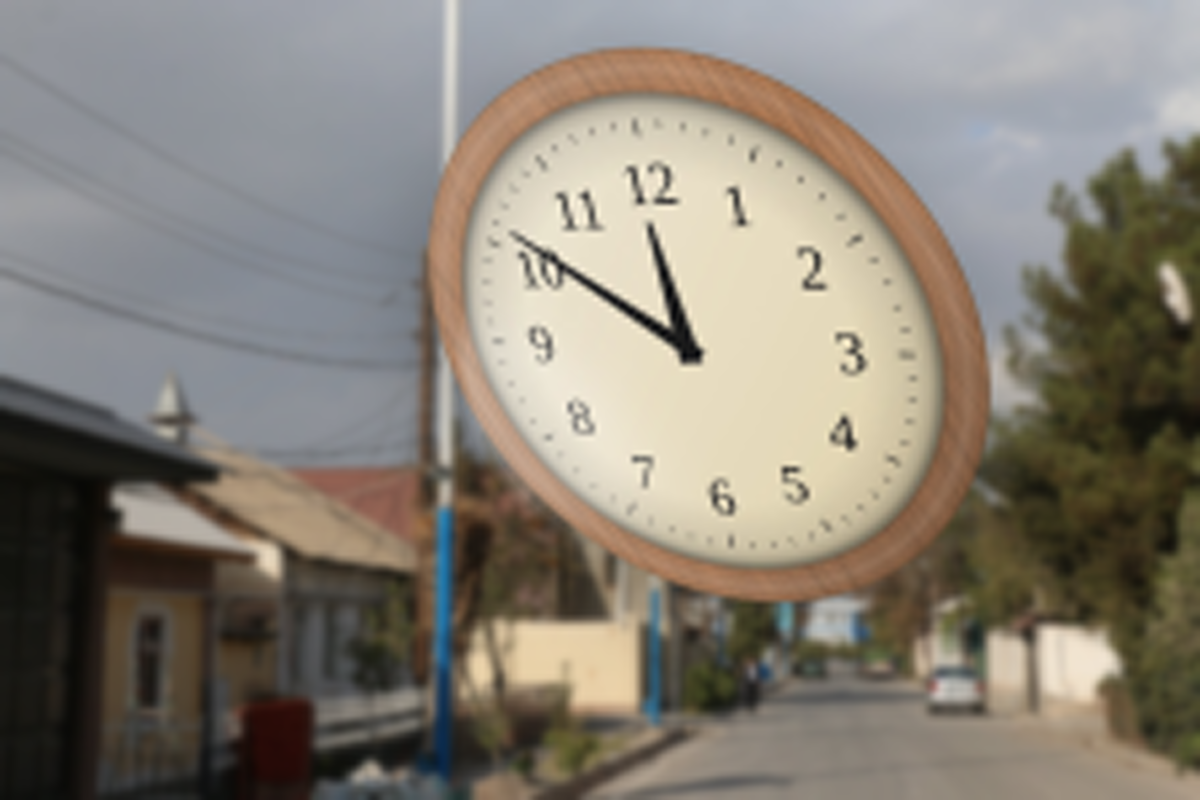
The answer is 11.51
